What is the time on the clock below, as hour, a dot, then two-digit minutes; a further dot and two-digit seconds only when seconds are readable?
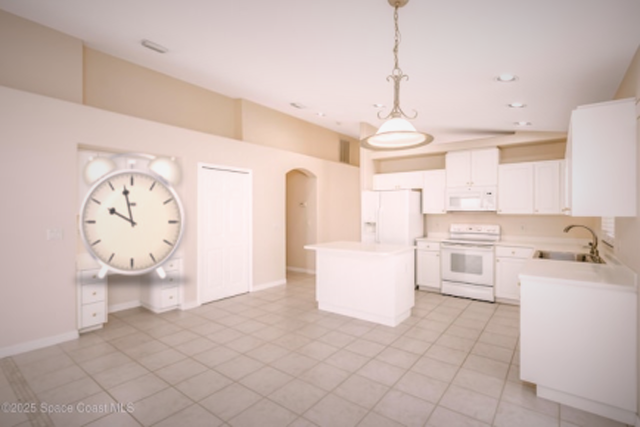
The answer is 9.58
